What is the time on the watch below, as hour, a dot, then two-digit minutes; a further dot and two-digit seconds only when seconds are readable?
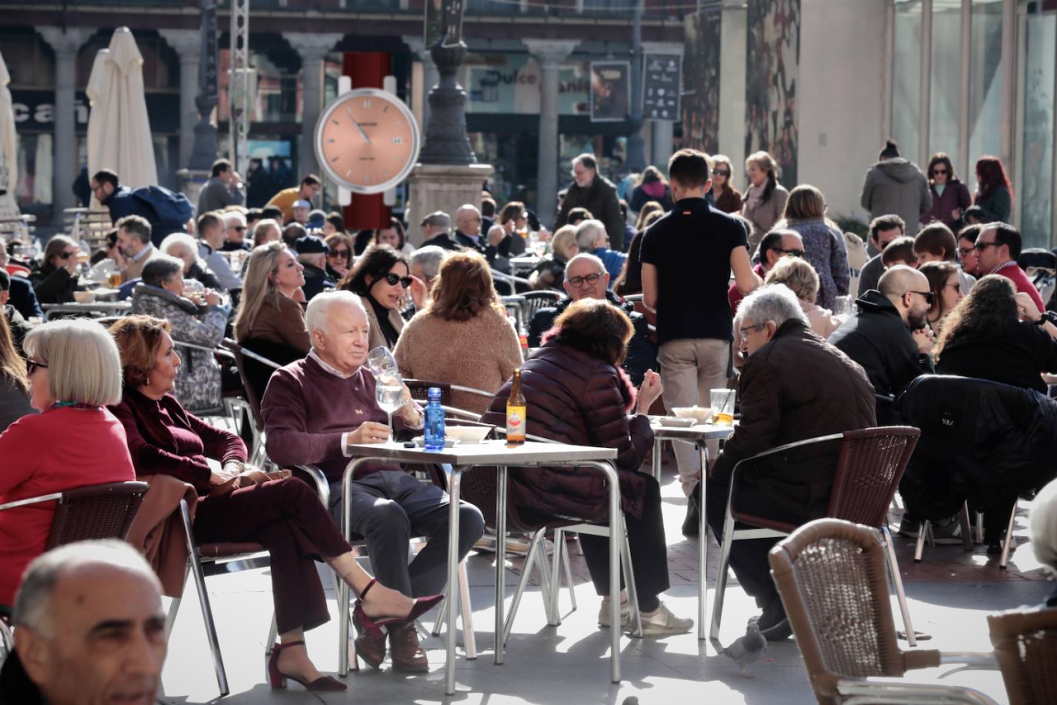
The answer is 10.54
